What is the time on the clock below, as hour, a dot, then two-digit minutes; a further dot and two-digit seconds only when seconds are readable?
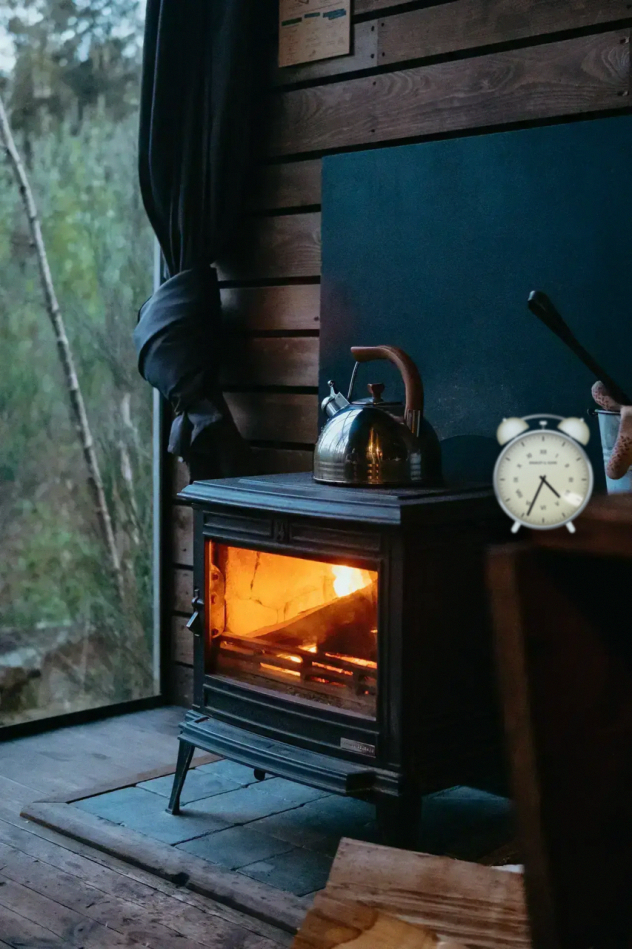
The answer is 4.34
